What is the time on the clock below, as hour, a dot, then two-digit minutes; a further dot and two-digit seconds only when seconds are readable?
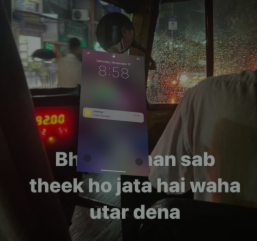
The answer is 8.58
